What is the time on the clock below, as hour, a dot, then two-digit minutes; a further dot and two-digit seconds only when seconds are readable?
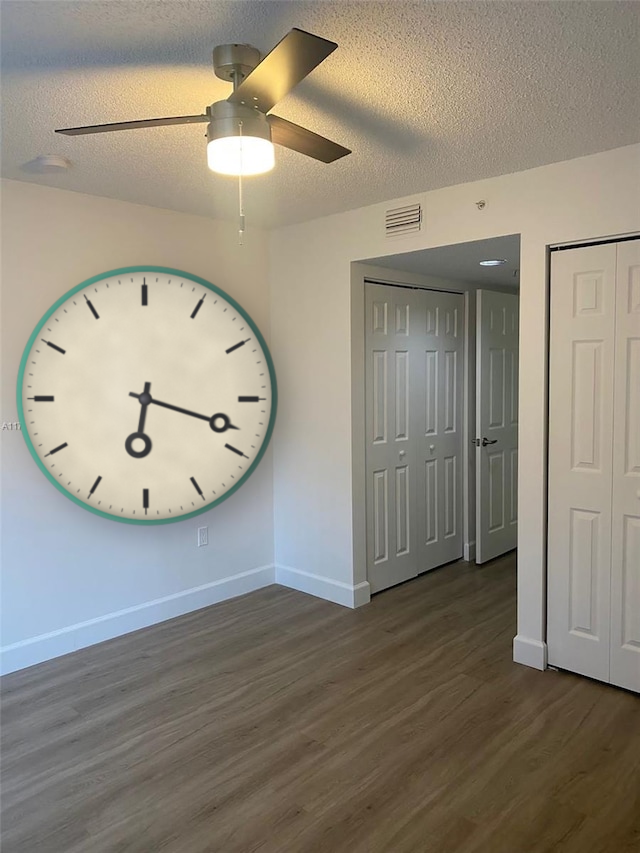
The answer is 6.18
